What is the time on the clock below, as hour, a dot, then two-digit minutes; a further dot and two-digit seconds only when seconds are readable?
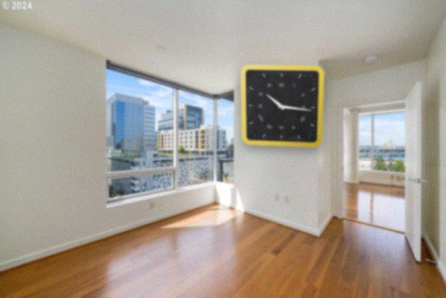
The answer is 10.16
